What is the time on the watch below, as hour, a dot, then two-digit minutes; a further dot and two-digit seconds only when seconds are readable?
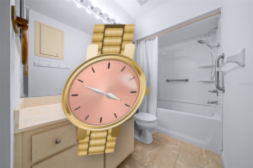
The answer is 3.49
